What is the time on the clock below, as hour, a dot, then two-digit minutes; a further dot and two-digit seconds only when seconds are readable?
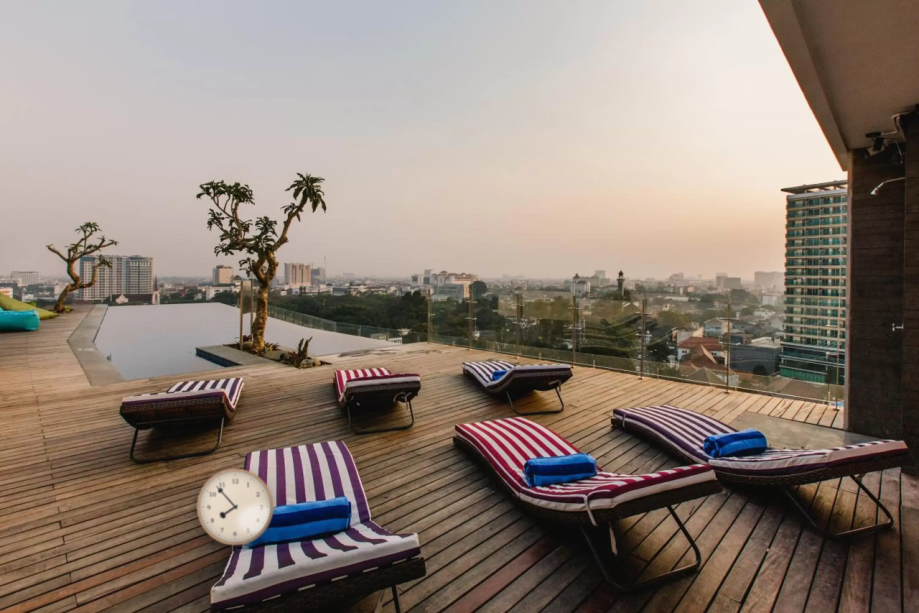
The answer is 7.53
